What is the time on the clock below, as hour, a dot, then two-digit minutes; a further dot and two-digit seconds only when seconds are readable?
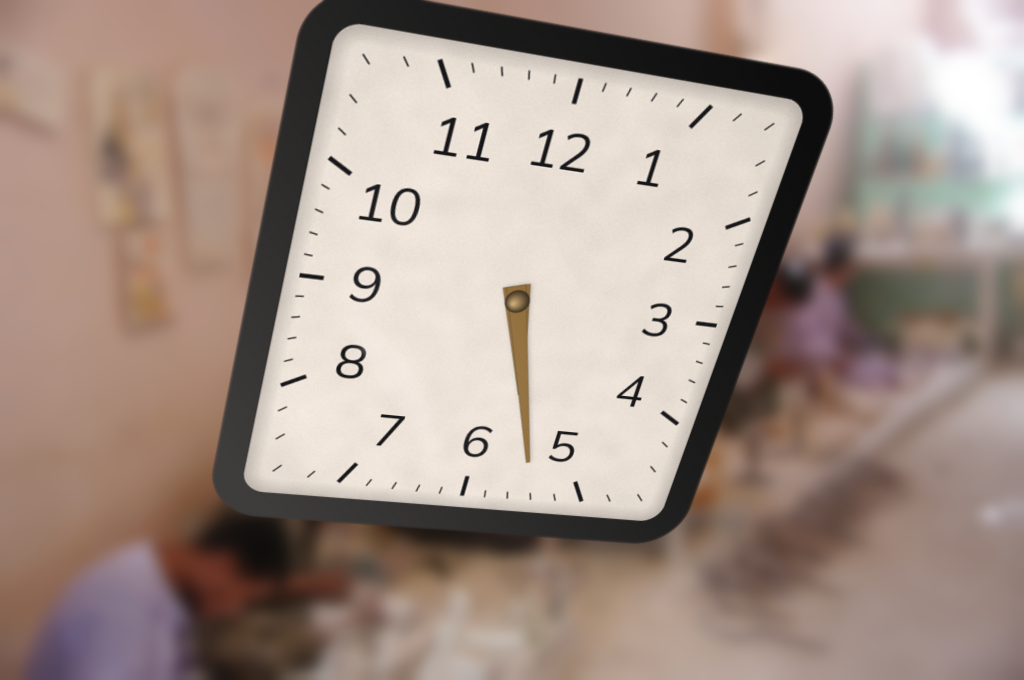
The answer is 5.27
